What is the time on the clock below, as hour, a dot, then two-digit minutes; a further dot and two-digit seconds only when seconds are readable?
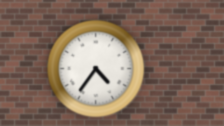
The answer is 4.36
